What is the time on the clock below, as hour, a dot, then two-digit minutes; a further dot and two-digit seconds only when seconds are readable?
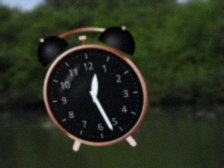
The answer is 12.27
